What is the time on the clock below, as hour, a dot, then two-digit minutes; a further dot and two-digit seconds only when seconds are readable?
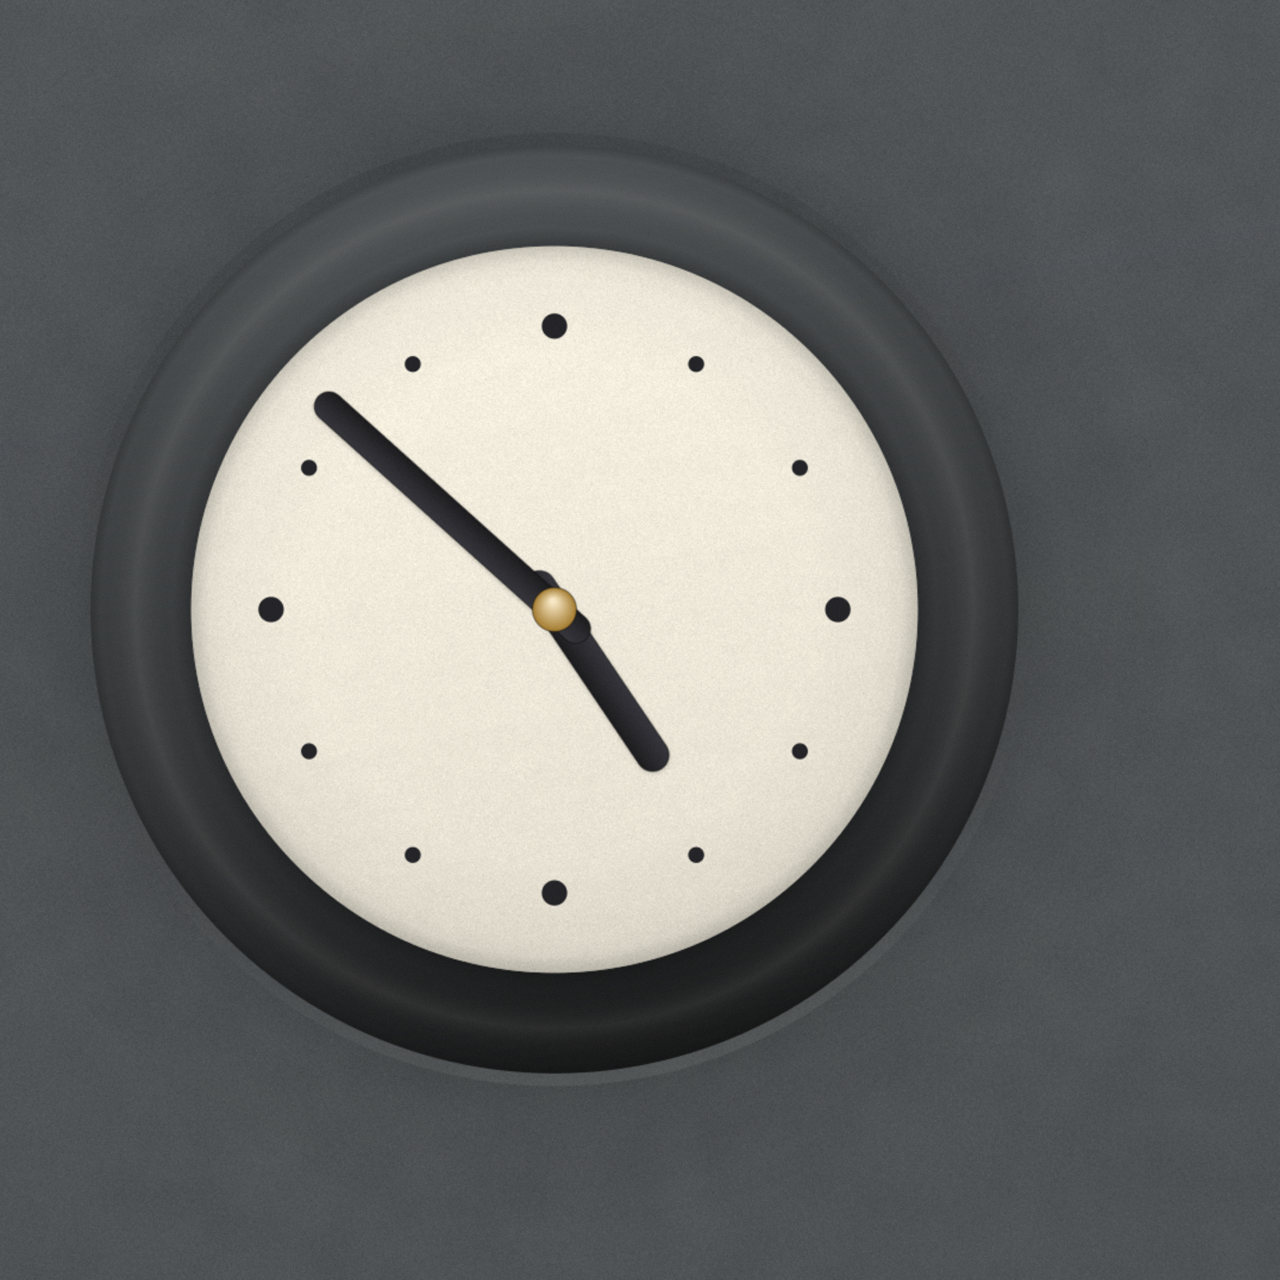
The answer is 4.52
